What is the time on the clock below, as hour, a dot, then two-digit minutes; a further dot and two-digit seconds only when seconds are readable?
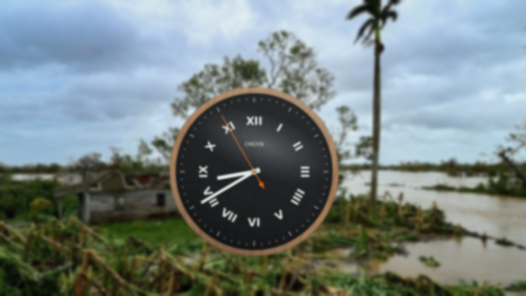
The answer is 8.39.55
